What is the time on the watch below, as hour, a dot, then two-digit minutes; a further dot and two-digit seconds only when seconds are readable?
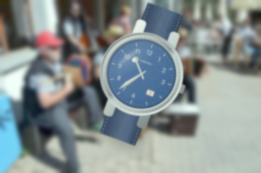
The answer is 10.36
